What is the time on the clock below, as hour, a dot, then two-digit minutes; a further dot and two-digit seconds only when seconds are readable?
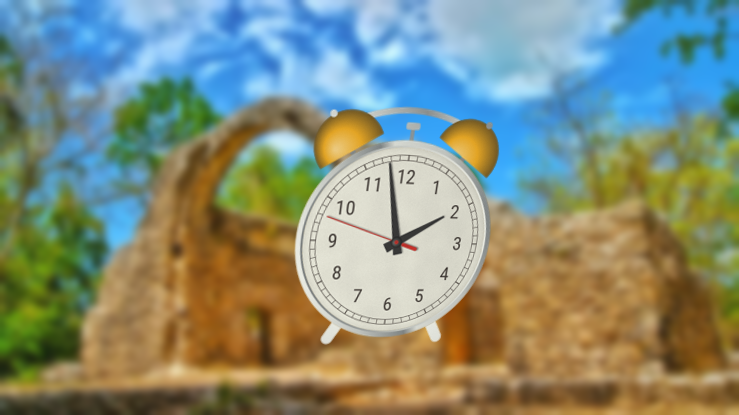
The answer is 1.57.48
